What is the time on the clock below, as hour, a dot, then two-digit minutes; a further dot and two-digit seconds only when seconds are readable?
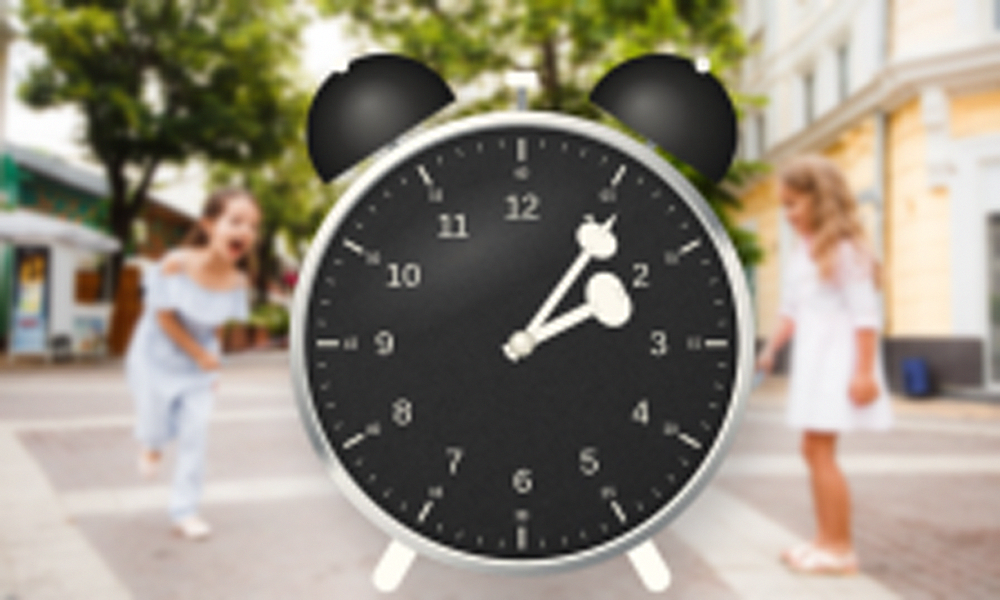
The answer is 2.06
